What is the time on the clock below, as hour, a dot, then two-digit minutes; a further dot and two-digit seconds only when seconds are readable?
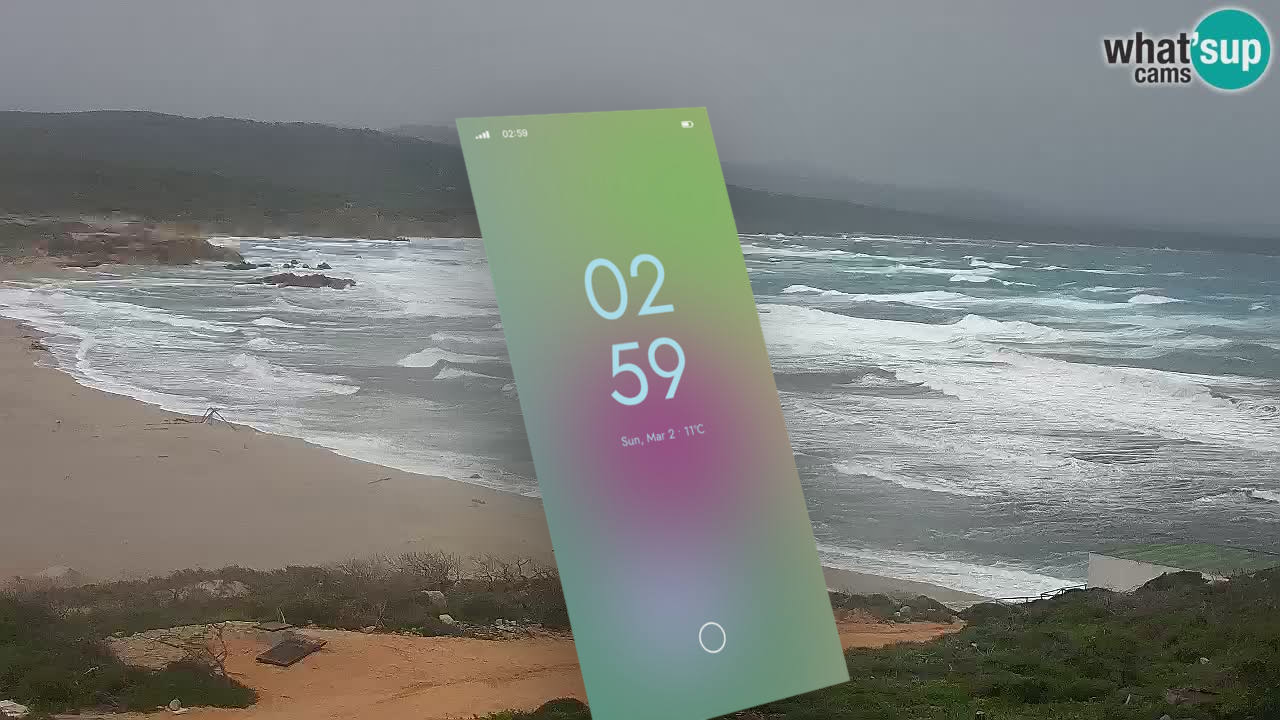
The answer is 2.59
